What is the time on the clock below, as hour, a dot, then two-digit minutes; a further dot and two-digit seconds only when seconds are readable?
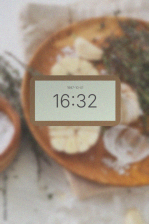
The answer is 16.32
